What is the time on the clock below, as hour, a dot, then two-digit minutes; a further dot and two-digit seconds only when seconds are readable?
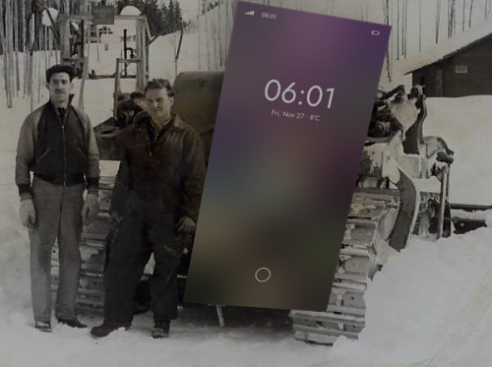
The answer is 6.01
